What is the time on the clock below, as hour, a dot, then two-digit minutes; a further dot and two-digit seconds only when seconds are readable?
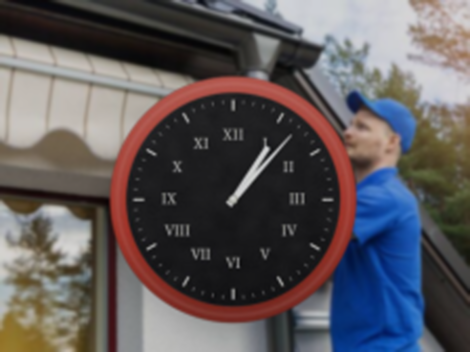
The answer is 1.07
